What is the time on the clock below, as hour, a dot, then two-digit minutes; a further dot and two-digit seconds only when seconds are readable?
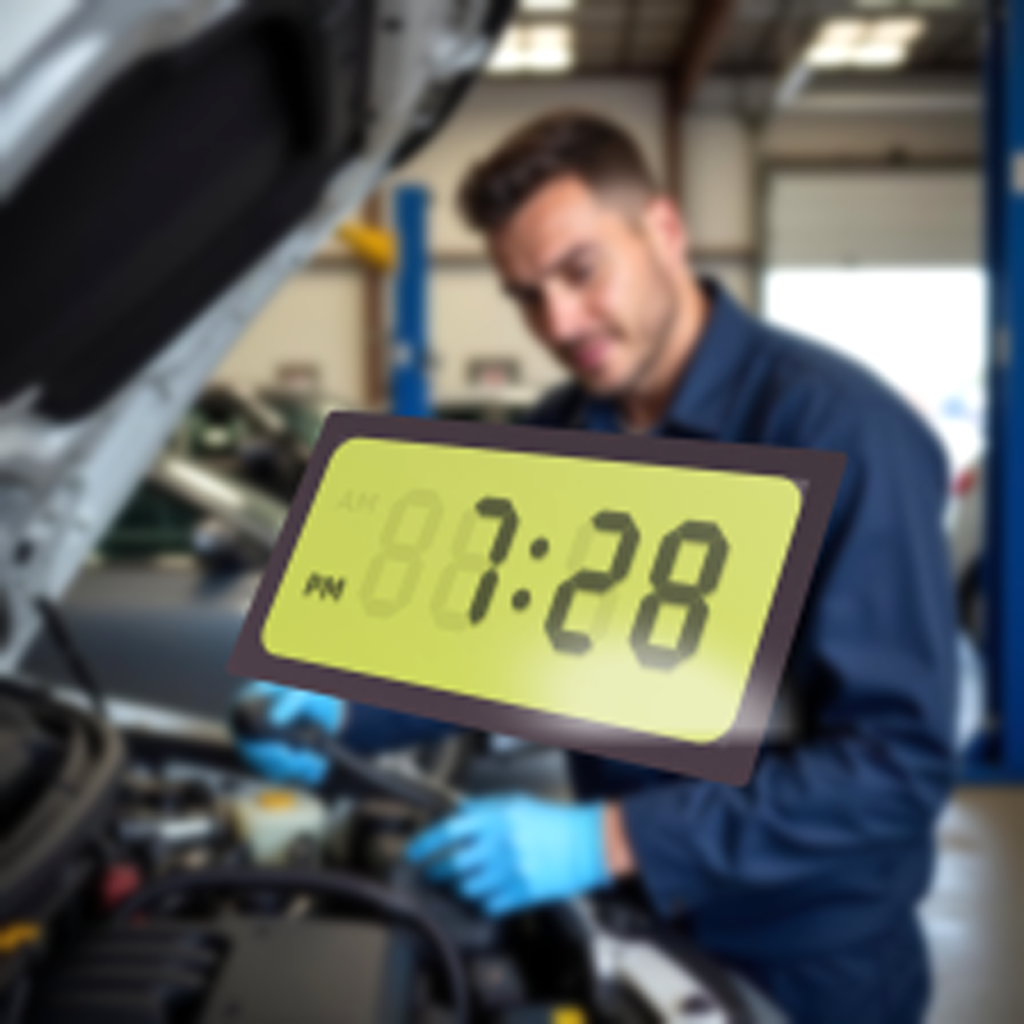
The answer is 7.28
